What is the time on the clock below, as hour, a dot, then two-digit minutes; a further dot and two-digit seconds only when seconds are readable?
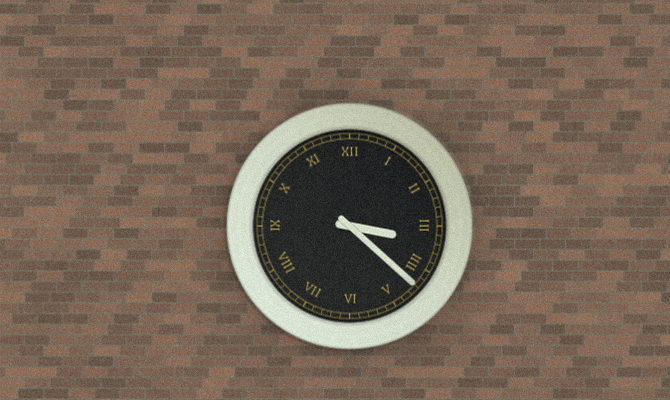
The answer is 3.22
